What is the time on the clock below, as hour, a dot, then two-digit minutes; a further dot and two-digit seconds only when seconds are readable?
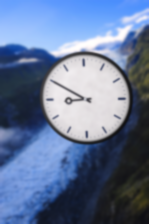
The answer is 8.50
